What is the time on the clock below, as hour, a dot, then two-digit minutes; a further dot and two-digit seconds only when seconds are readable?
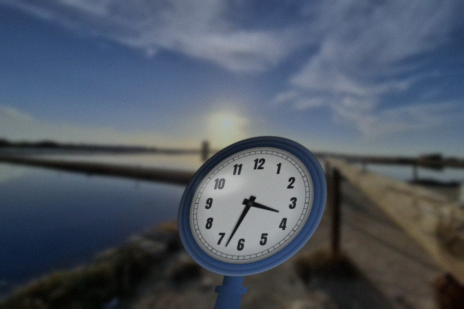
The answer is 3.33
